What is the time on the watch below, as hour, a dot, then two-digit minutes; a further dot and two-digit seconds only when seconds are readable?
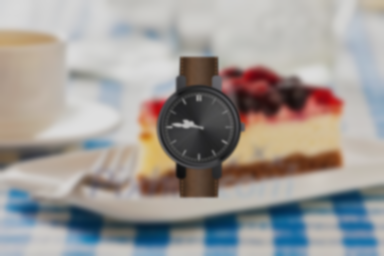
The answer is 9.46
